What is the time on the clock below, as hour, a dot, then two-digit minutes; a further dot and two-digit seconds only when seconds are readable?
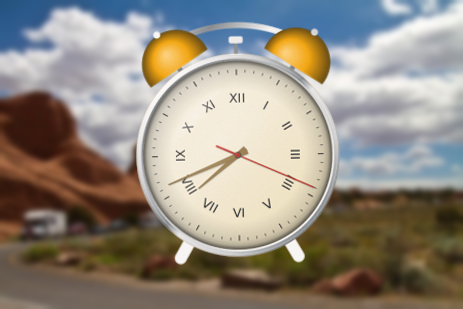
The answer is 7.41.19
